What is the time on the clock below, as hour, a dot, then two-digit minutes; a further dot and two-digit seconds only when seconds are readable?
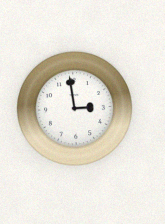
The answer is 2.59
